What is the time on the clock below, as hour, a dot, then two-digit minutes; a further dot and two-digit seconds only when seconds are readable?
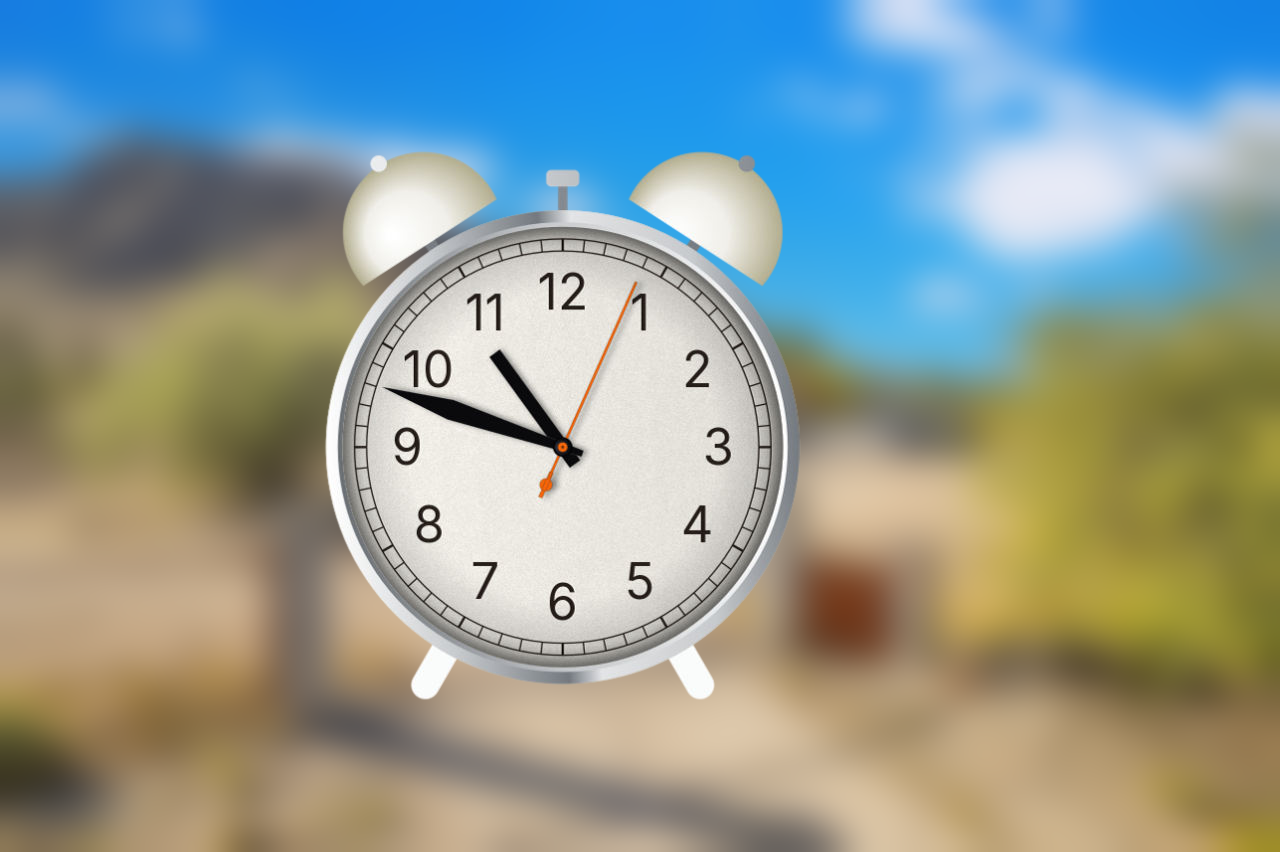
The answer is 10.48.04
